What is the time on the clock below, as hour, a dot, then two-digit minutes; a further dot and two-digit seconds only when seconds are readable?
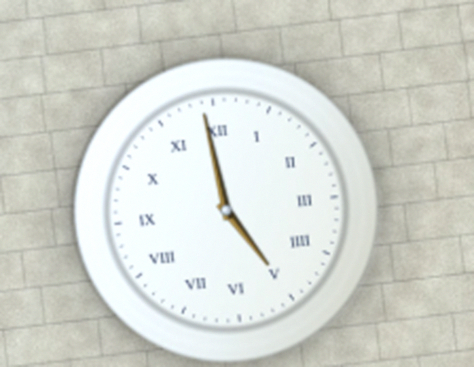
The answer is 4.59
